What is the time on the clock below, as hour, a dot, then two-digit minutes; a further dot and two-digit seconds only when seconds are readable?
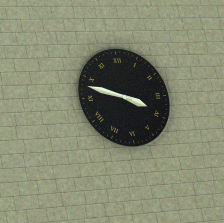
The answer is 3.48
